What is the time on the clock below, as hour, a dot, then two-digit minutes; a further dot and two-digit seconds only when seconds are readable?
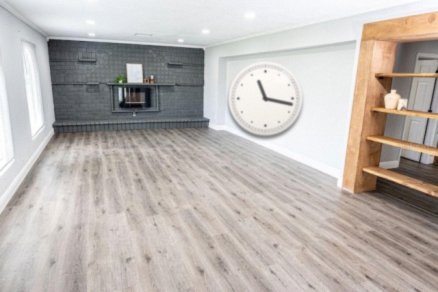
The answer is 11.17
